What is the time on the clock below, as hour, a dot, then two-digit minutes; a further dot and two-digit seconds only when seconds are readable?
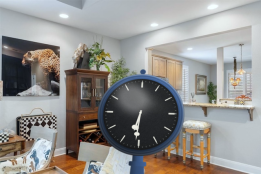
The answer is 6.31
